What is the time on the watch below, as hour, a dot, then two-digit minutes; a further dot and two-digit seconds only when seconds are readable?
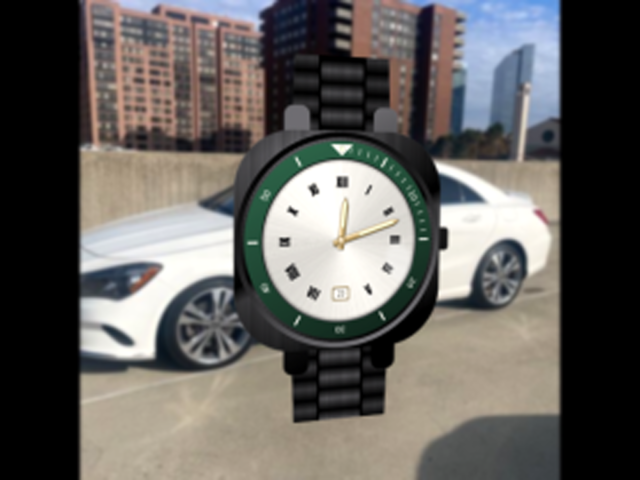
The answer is 12.12
